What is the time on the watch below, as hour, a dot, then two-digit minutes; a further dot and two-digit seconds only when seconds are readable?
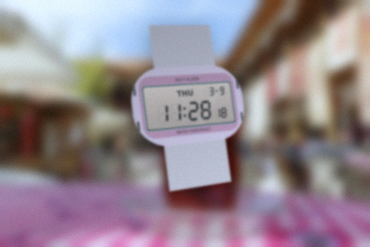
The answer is 11.28
